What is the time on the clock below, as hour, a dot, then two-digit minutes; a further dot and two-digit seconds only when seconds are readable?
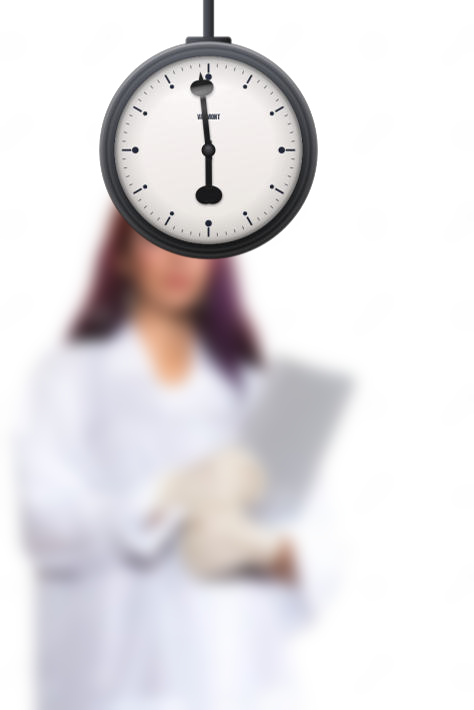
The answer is 5.59
